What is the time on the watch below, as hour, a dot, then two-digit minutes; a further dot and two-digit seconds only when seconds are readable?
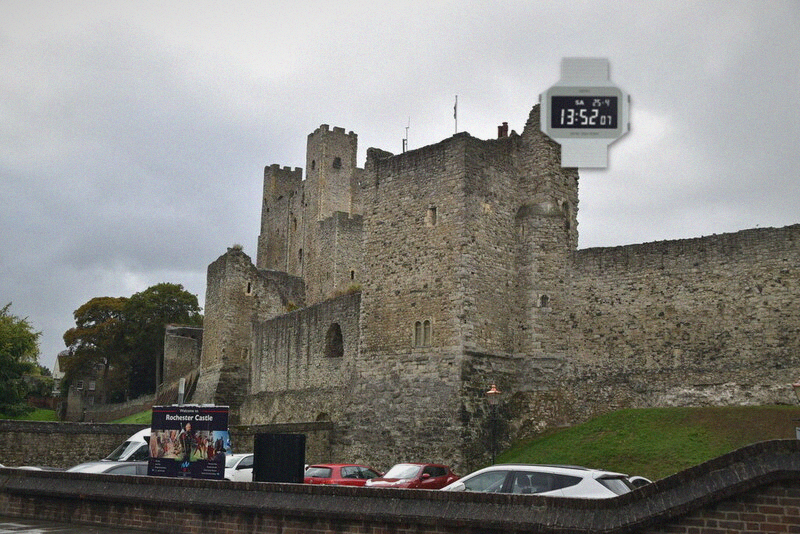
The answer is 13.52
